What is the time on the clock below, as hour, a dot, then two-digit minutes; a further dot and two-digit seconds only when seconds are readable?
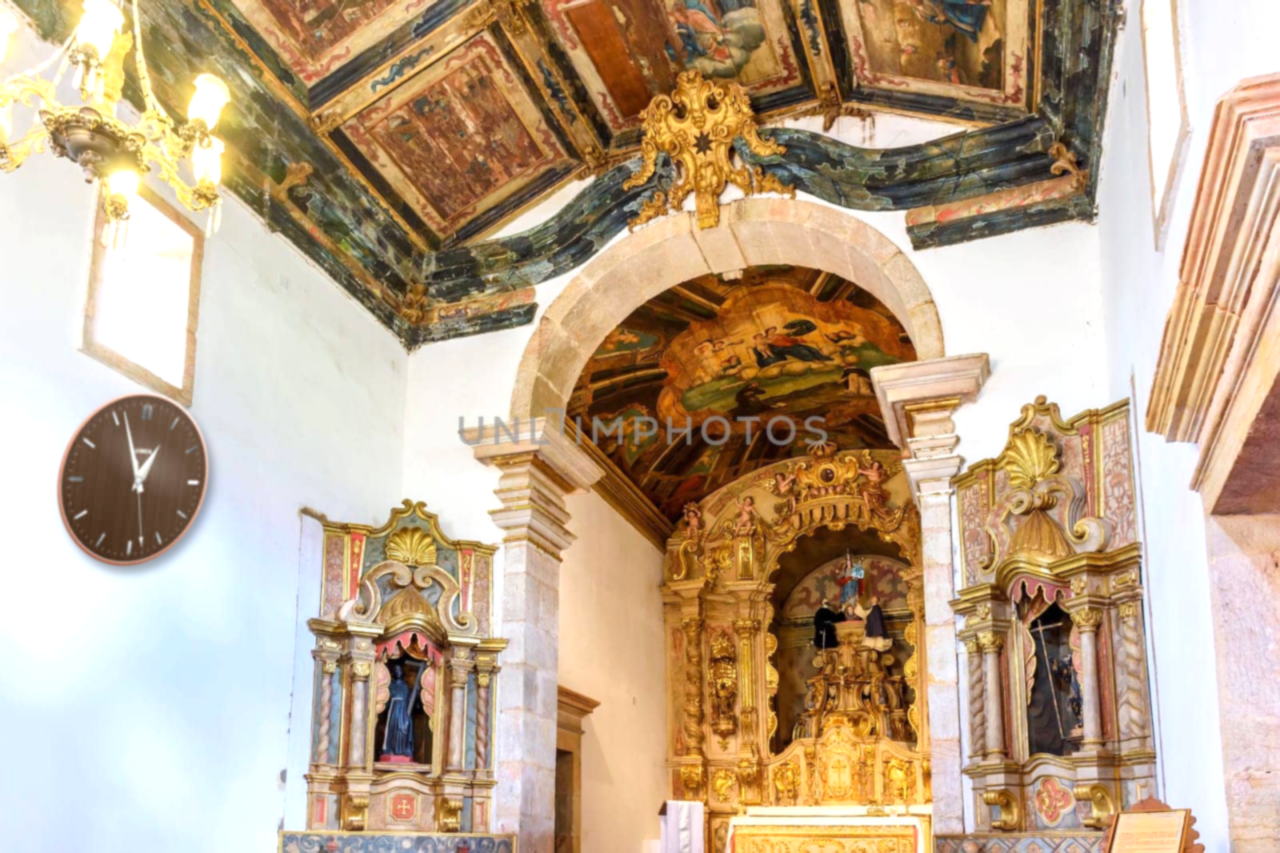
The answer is 12.56.28
